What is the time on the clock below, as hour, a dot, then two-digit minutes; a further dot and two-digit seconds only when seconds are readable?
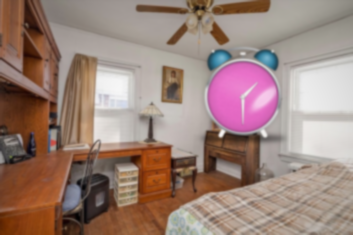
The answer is 1.30
